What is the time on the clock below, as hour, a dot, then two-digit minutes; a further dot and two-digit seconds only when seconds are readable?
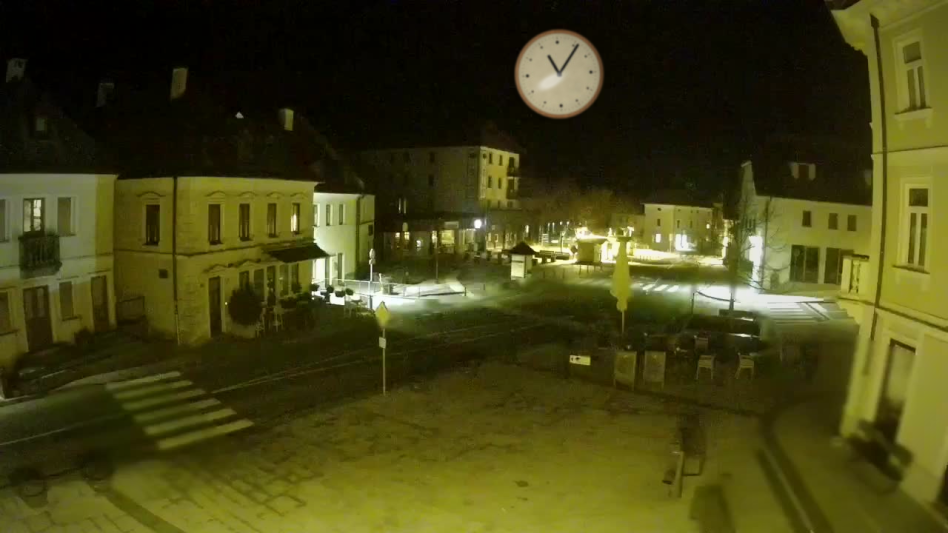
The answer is 11.06
